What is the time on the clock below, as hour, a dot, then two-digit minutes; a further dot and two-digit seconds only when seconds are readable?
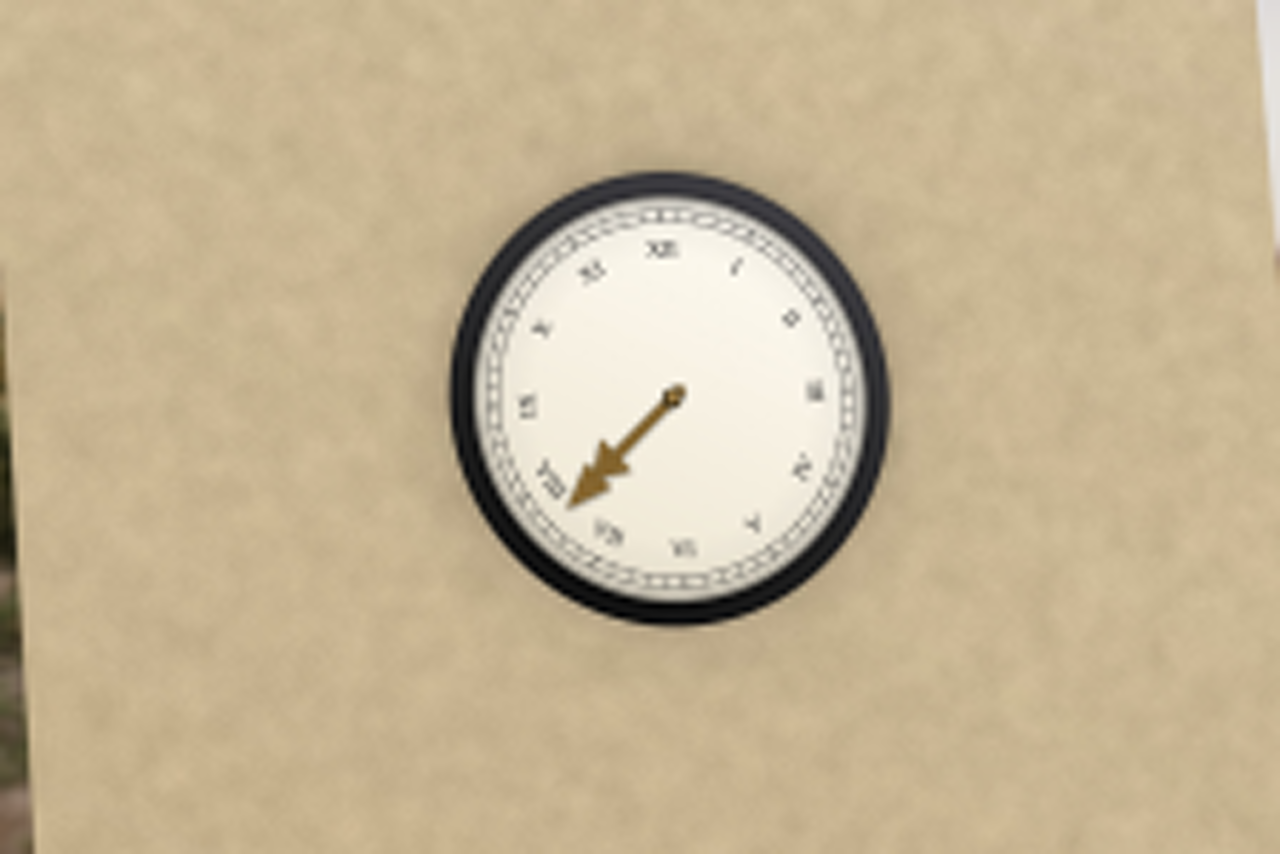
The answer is 7.38
